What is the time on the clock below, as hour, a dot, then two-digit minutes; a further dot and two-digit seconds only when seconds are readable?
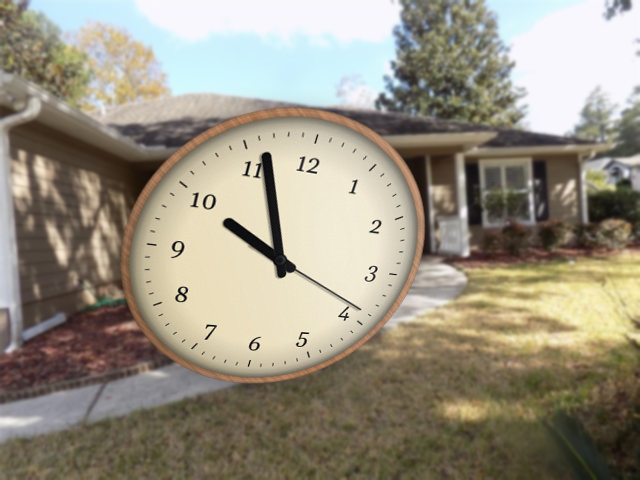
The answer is 9.56.19
